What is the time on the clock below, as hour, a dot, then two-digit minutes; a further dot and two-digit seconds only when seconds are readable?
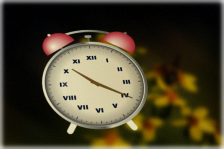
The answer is 10.20
